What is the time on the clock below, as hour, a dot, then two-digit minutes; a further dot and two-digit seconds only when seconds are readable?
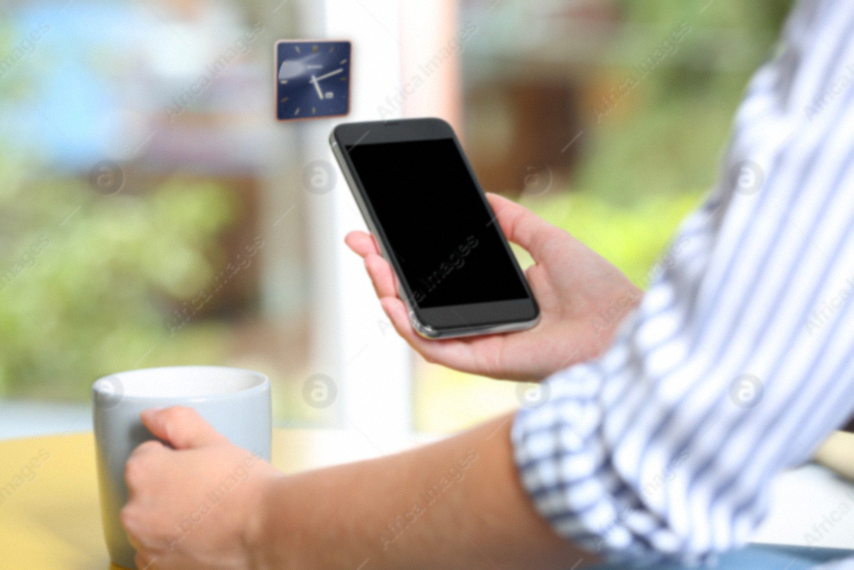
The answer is 5.12
